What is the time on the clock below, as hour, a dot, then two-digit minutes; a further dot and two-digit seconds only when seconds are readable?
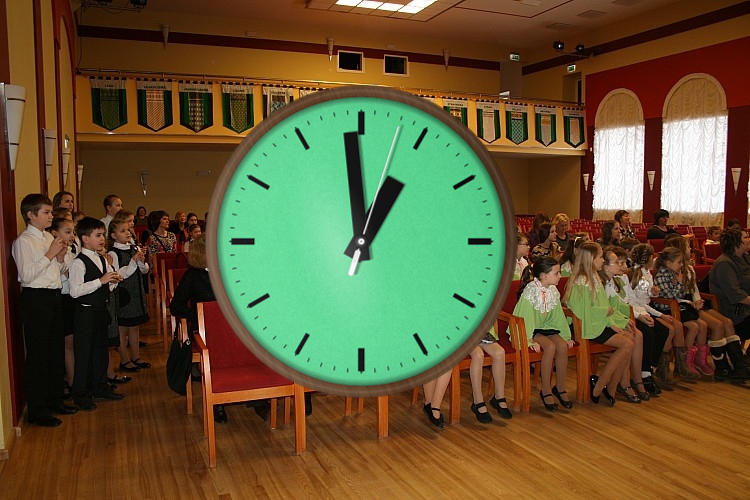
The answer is 12.59.03
